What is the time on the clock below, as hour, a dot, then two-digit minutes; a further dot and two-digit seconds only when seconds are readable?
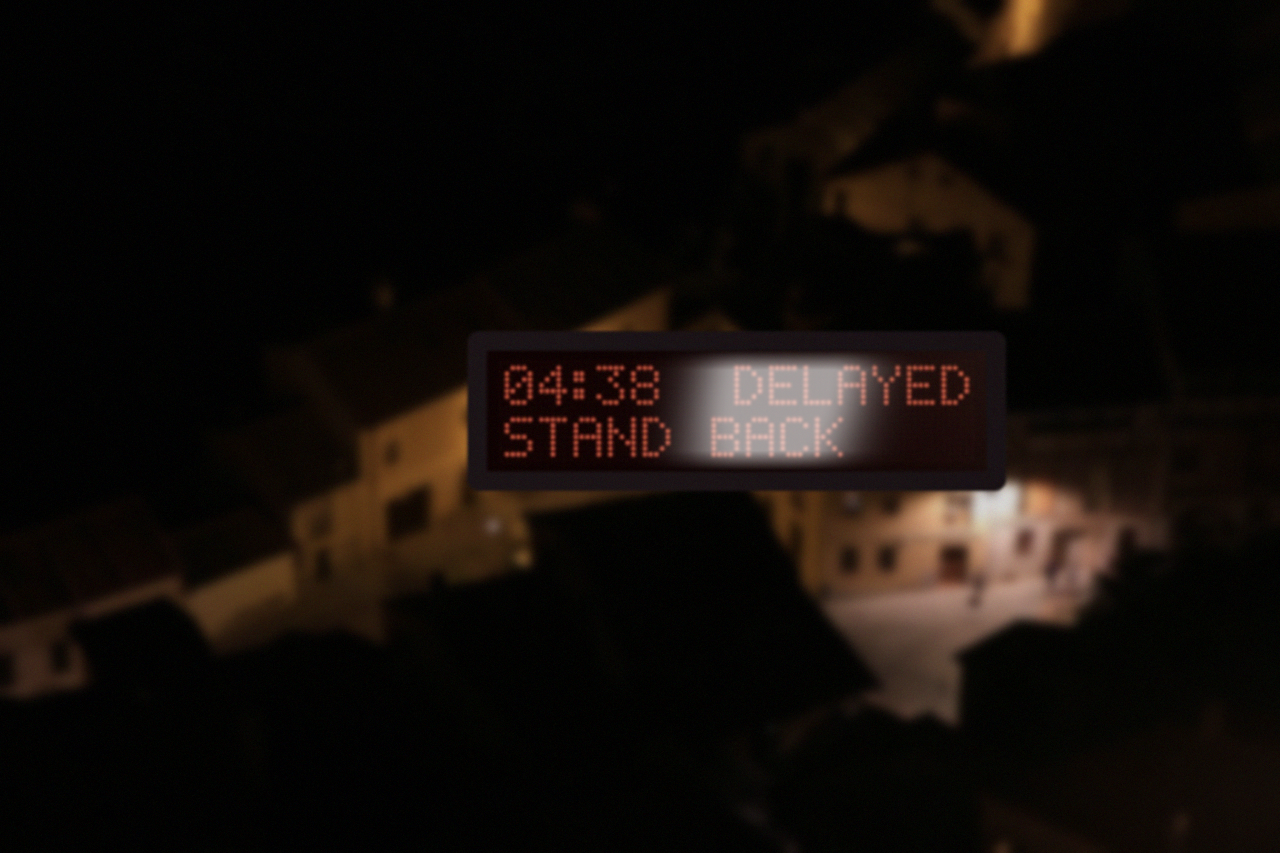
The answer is 4.38
